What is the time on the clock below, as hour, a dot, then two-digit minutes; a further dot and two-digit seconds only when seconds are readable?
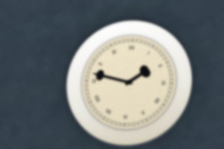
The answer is 1.47
